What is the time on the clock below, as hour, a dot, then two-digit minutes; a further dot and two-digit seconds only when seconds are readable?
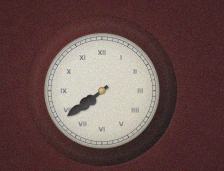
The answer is 7.39
